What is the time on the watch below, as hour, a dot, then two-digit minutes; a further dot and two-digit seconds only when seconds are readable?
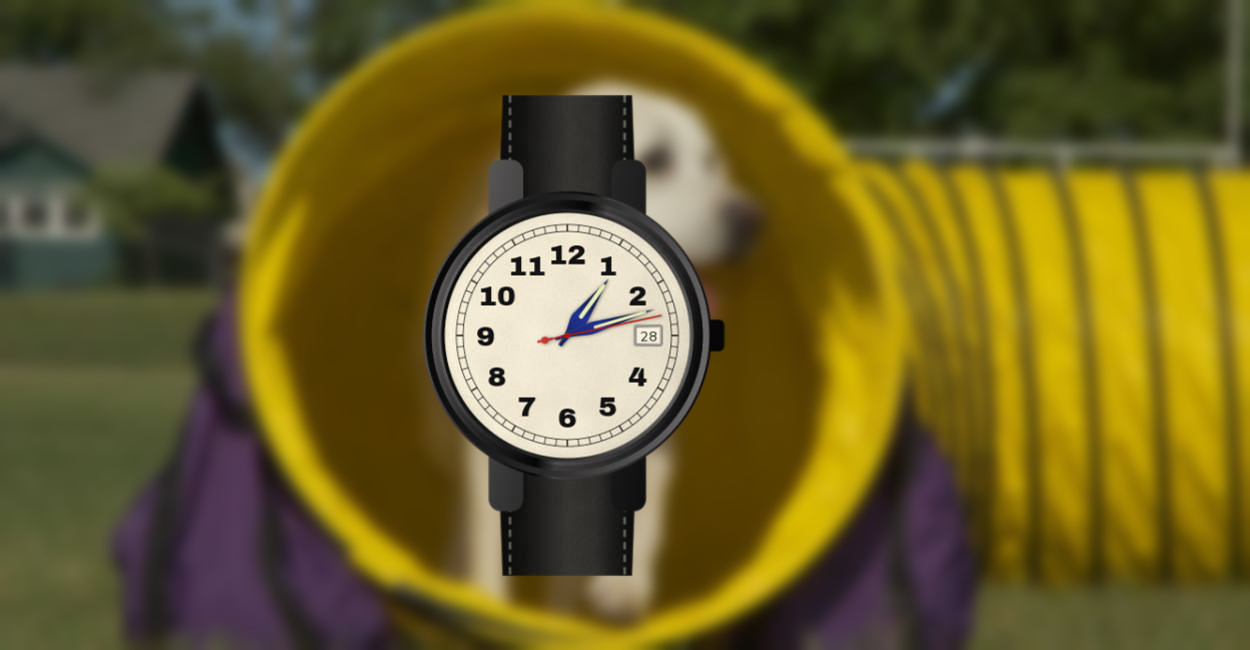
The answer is 1.12.13
